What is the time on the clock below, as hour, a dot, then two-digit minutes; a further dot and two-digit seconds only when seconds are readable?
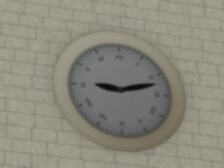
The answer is 9.12
